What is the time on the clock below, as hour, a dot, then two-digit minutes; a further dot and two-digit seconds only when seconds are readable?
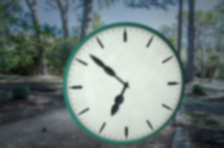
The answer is 6.52
